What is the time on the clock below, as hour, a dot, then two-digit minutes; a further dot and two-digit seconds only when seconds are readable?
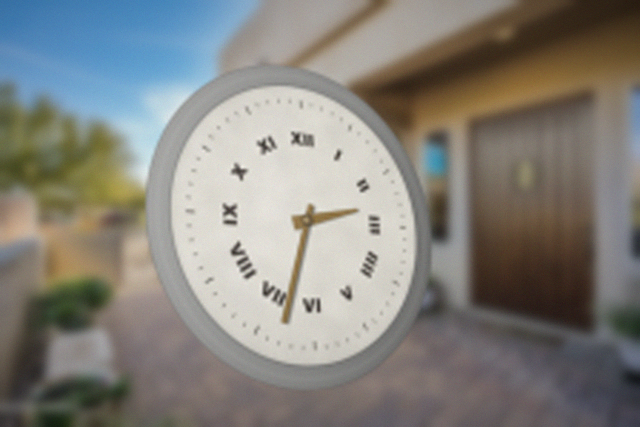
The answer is 2.33
